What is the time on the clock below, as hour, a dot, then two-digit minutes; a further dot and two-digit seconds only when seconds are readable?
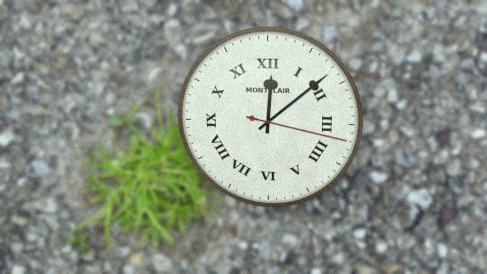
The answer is 12.08.17
